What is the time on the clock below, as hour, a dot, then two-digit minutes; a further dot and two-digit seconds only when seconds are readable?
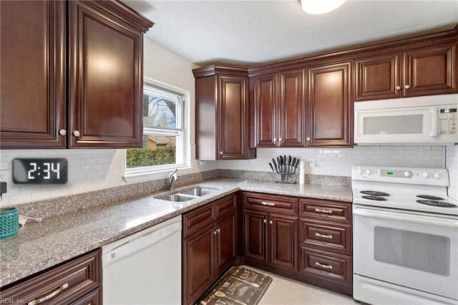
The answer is 2.34
